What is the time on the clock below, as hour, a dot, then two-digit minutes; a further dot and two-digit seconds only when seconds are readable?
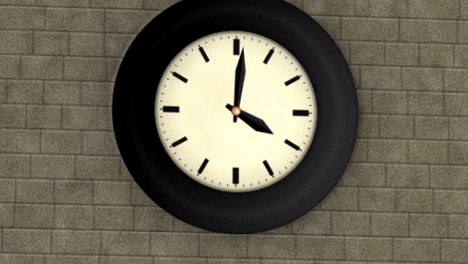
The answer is 4.01
